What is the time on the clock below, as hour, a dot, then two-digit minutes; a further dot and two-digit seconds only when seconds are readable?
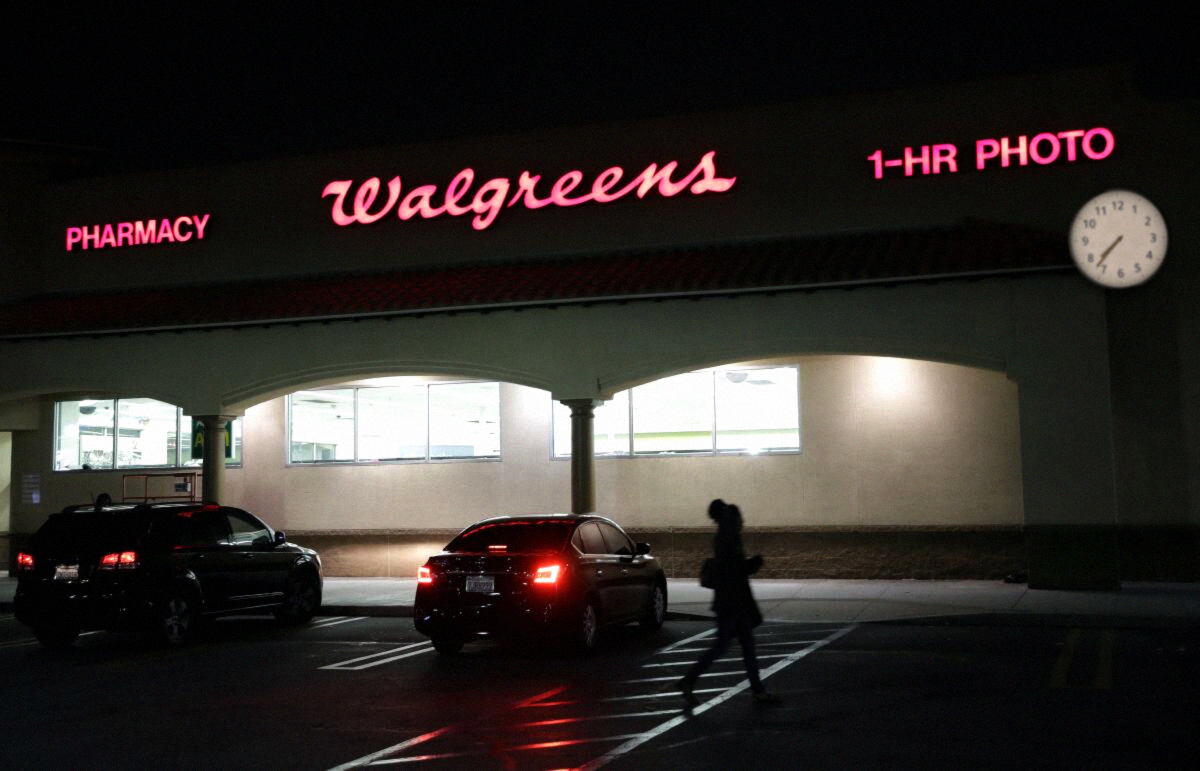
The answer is 7.37
